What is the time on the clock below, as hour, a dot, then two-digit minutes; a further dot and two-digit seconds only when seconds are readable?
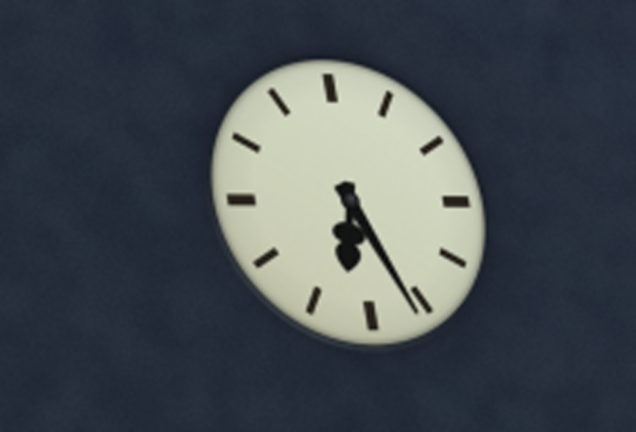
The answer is 6.26
